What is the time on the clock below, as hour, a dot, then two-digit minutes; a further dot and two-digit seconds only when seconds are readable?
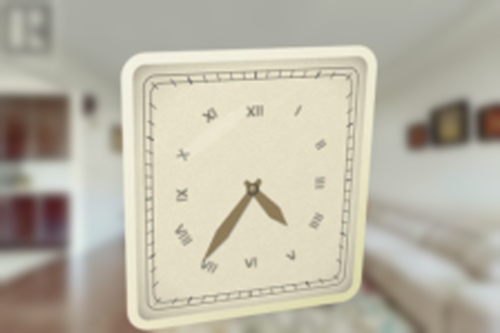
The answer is 4.36
